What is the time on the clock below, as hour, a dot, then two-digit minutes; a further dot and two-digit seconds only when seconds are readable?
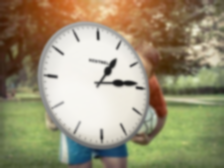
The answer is 1.14
